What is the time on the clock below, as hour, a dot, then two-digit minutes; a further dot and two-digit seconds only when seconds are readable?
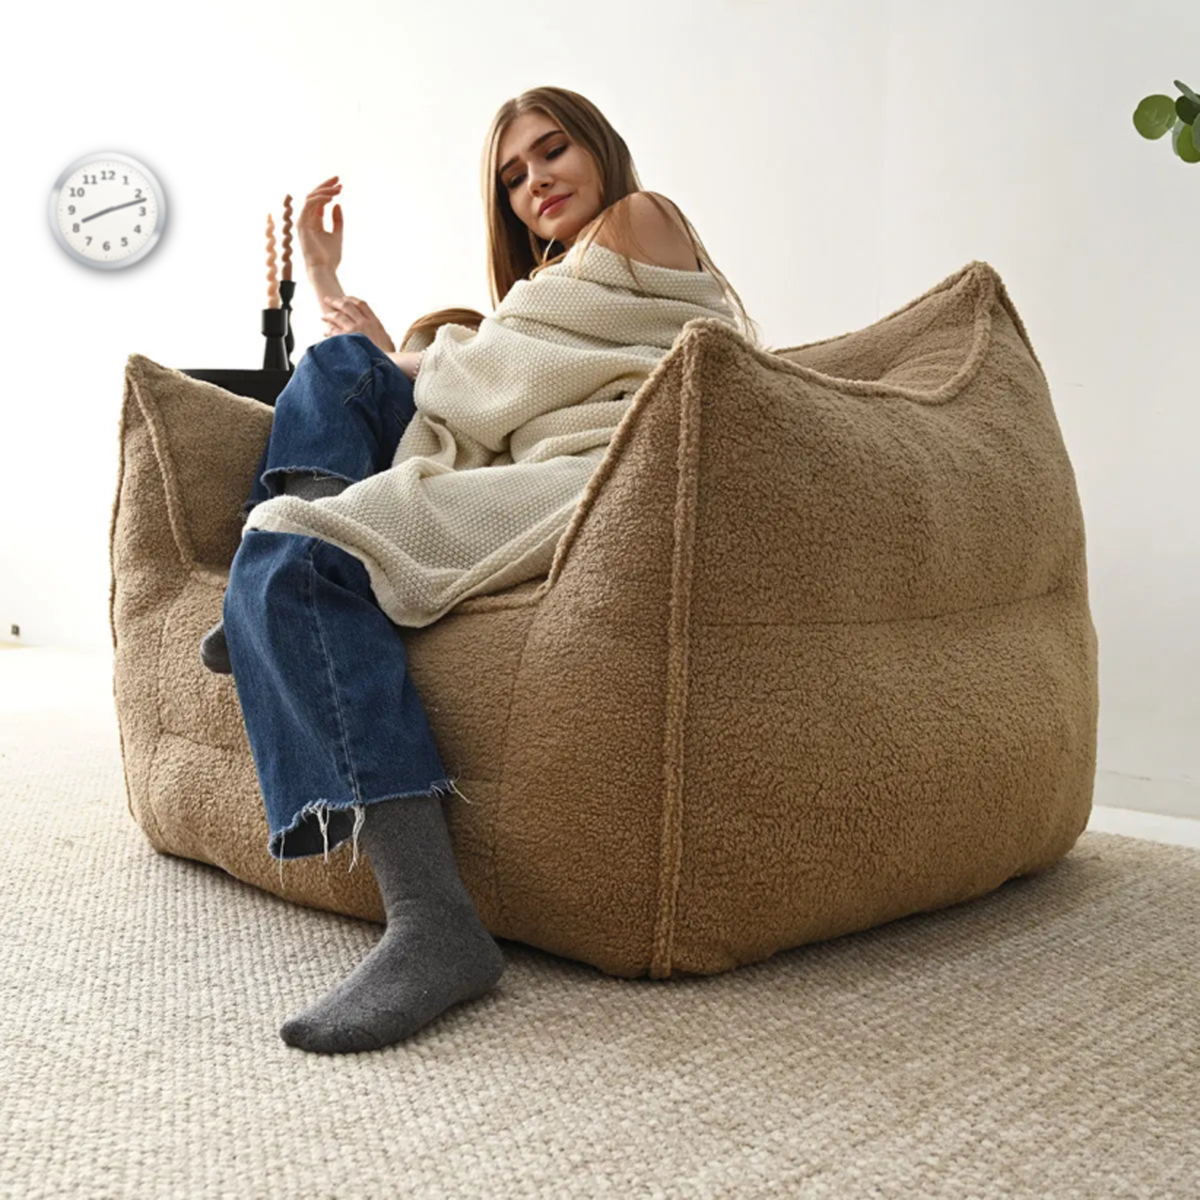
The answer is 8.12
